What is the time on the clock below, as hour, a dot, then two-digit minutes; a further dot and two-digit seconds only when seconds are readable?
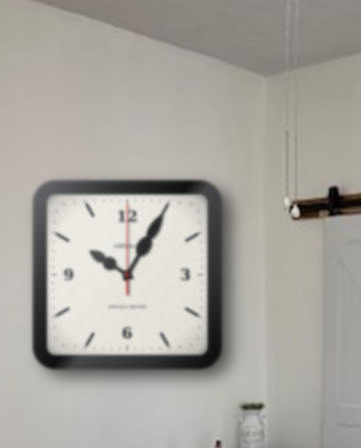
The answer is 10.05.00
